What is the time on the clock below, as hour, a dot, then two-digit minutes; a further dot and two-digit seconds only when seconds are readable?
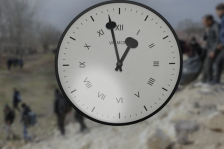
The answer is 12.58
